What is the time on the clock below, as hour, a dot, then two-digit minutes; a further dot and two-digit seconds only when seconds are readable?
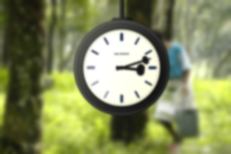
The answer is 3.12
